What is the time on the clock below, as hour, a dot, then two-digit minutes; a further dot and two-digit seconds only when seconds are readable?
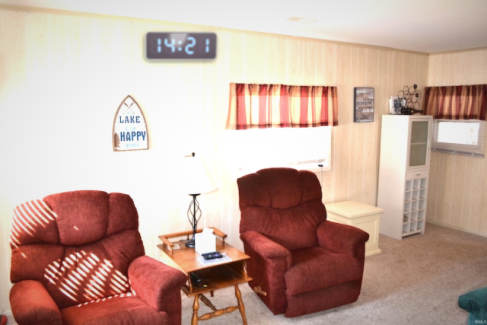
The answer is 14.21
